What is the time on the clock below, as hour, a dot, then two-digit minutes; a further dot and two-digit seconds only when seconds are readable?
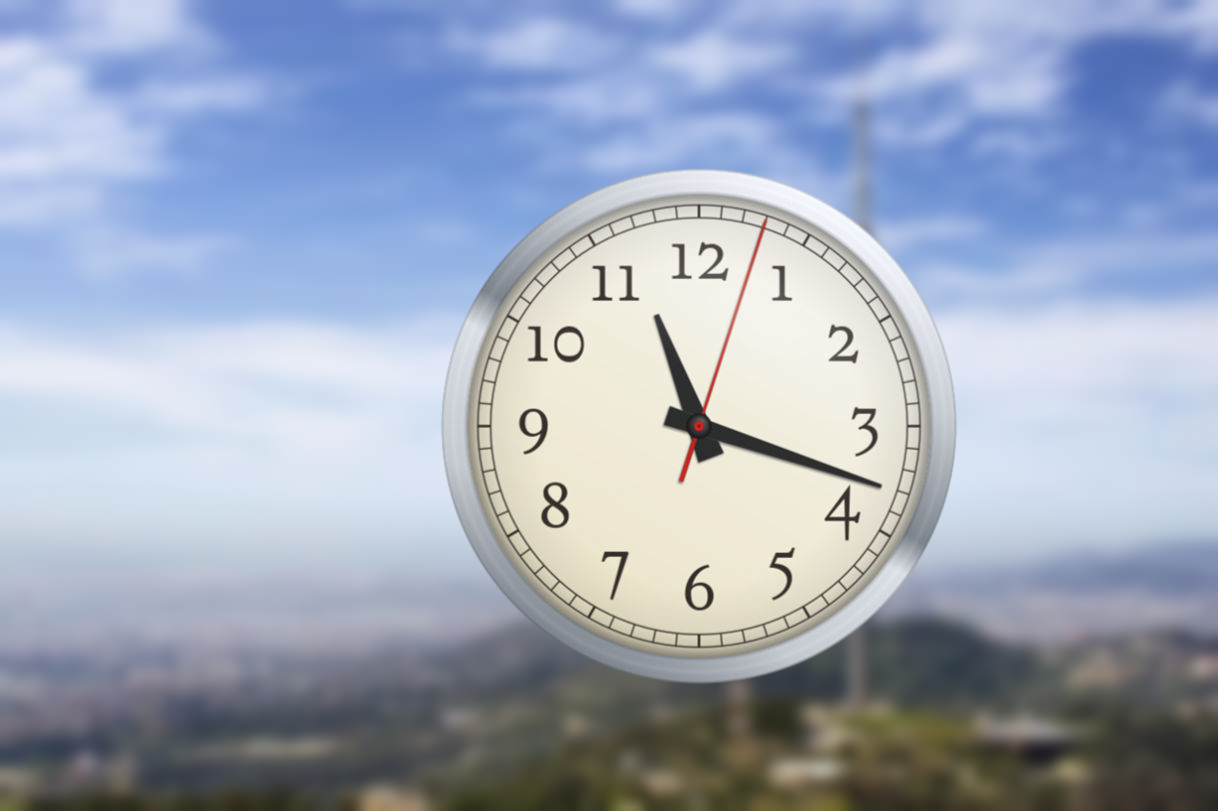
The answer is 11.18.03
